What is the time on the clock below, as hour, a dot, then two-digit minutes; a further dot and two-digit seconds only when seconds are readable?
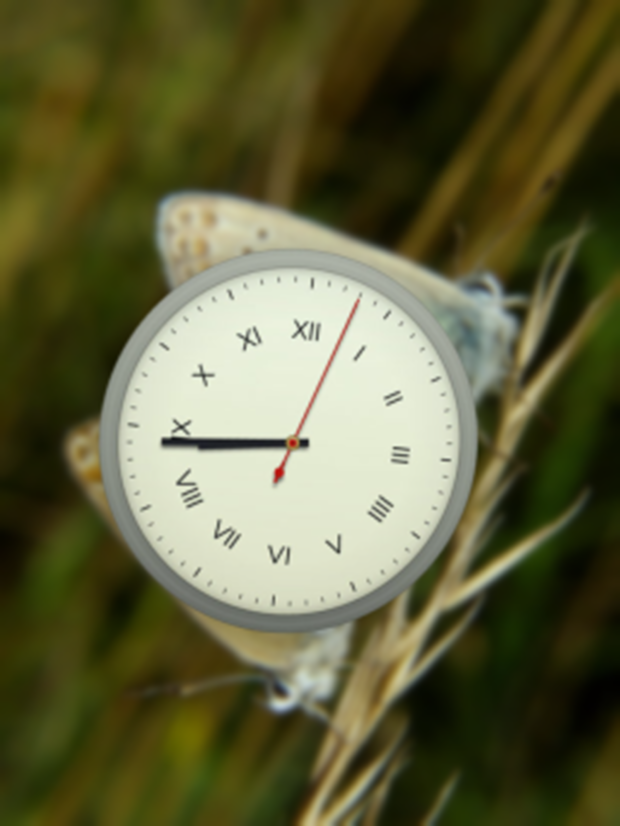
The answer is 8.44.03
